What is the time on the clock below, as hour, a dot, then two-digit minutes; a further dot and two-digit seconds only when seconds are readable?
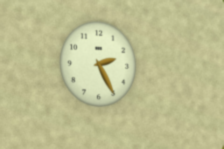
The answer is 2.25
